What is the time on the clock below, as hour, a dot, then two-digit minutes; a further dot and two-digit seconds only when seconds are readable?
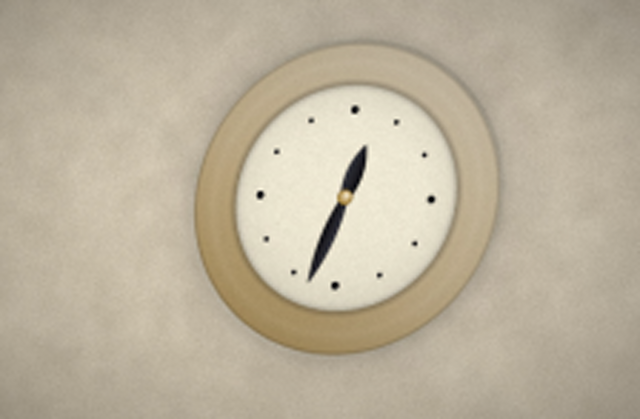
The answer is 12.33
